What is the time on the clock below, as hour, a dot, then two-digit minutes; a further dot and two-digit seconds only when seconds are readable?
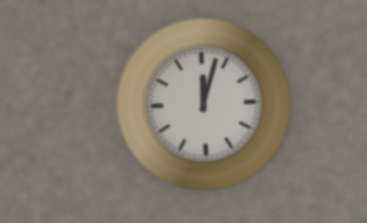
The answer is 12.03
